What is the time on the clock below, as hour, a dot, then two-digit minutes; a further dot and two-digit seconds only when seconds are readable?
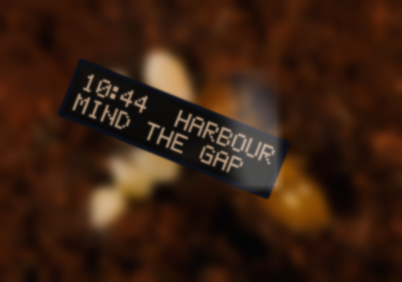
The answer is 10.44
